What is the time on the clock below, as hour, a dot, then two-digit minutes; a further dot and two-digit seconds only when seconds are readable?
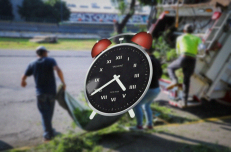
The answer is 4.40
